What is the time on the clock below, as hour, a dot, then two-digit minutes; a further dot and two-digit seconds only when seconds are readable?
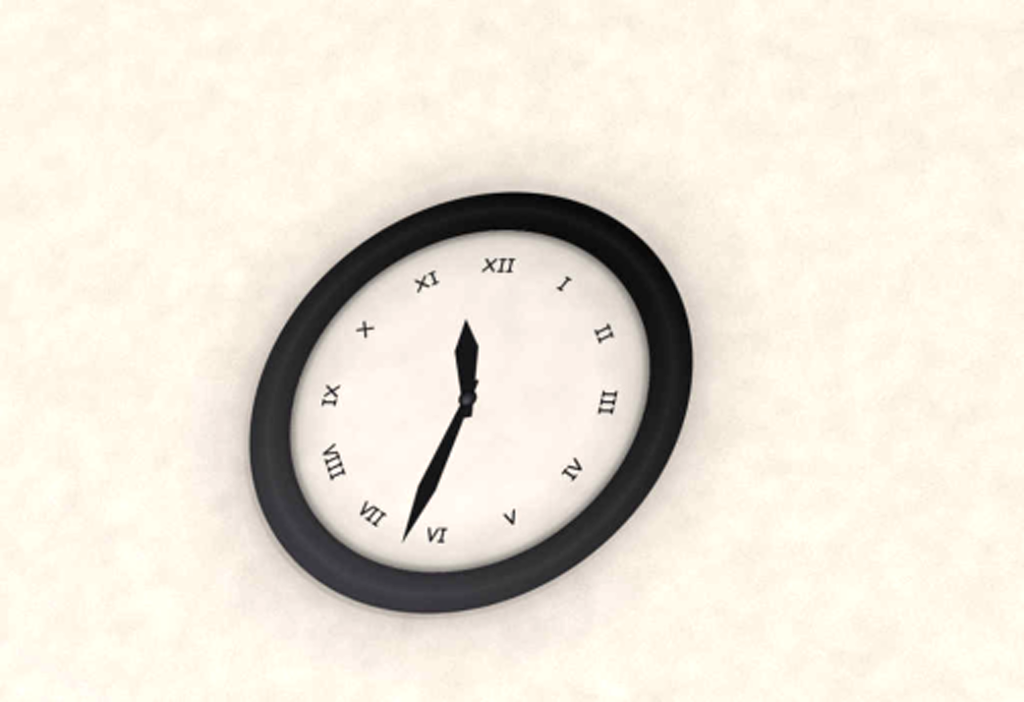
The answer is 11.32
